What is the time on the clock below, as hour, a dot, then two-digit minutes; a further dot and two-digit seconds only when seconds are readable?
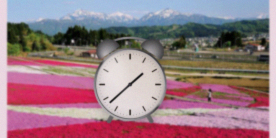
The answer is 1.38
